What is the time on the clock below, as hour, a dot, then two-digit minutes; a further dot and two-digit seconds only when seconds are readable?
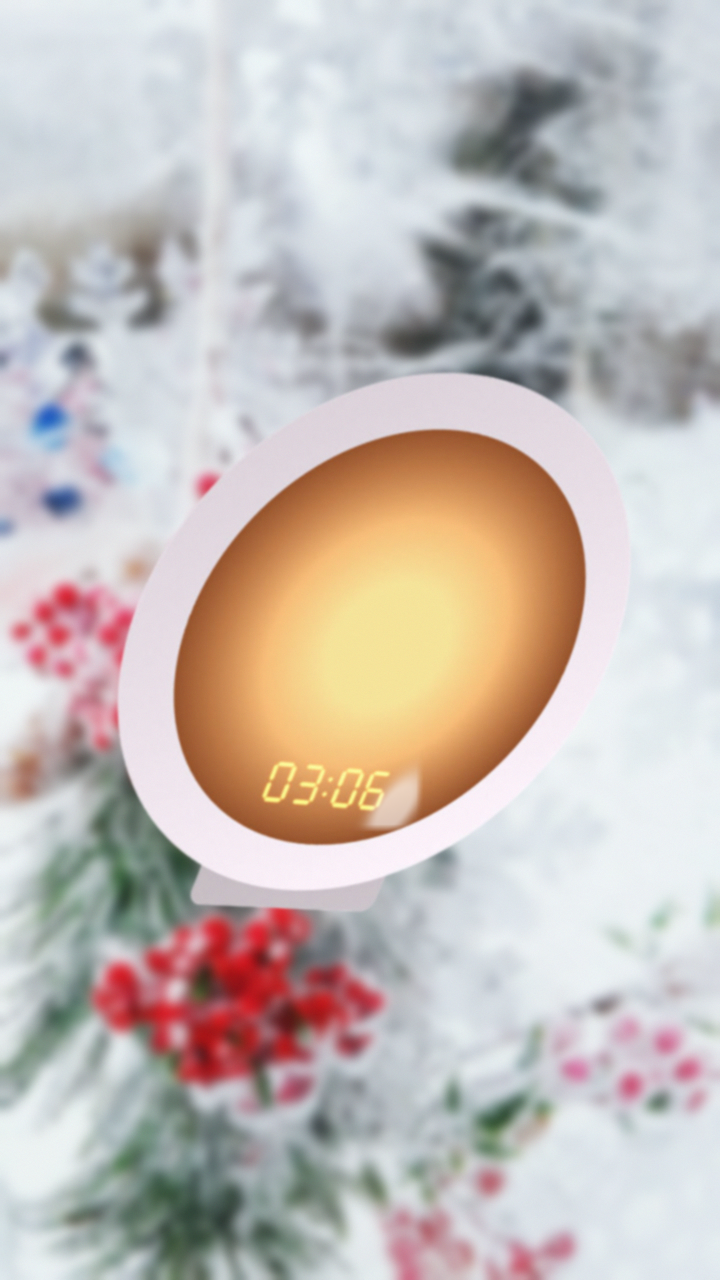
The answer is 3.06
